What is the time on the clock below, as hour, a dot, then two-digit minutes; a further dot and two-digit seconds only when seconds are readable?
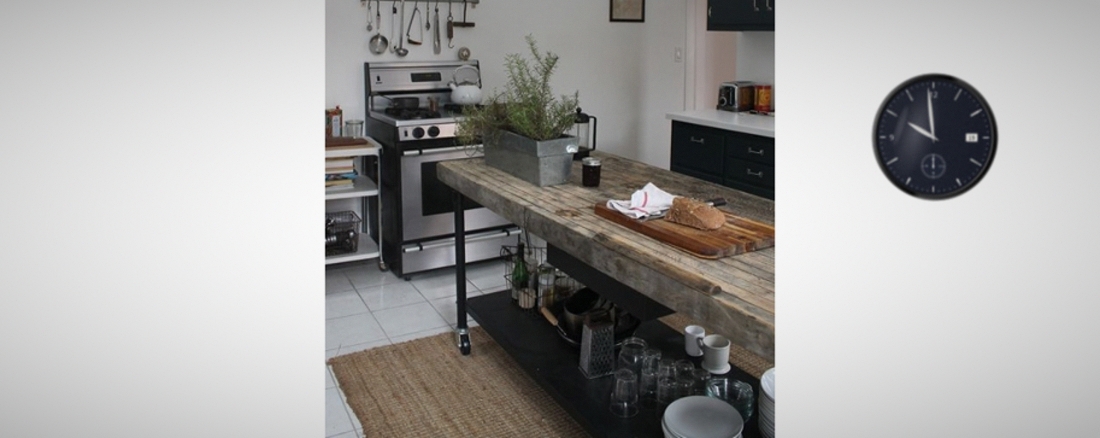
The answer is 9.59
